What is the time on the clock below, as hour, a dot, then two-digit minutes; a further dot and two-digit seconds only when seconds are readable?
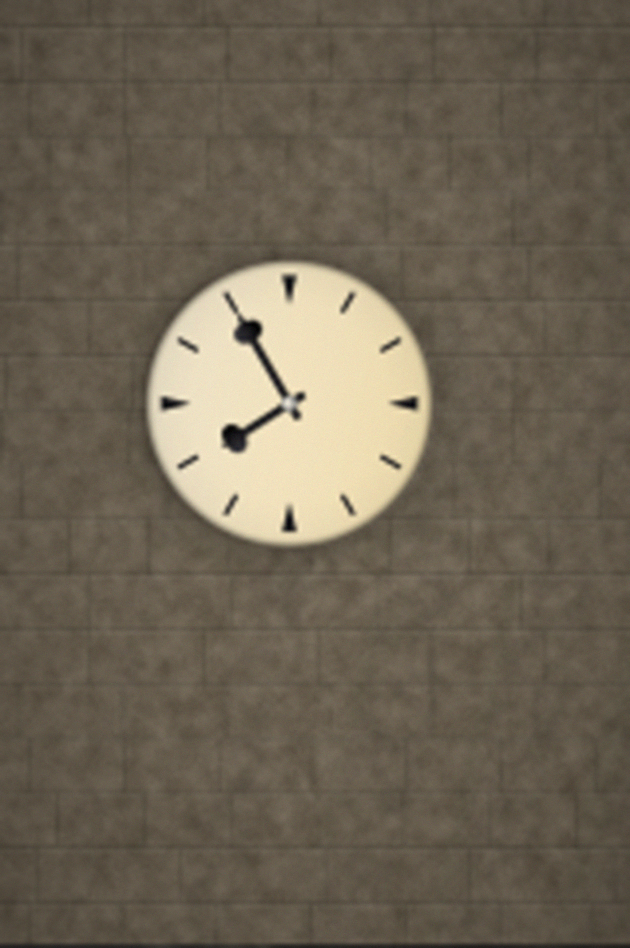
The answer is 7.55
